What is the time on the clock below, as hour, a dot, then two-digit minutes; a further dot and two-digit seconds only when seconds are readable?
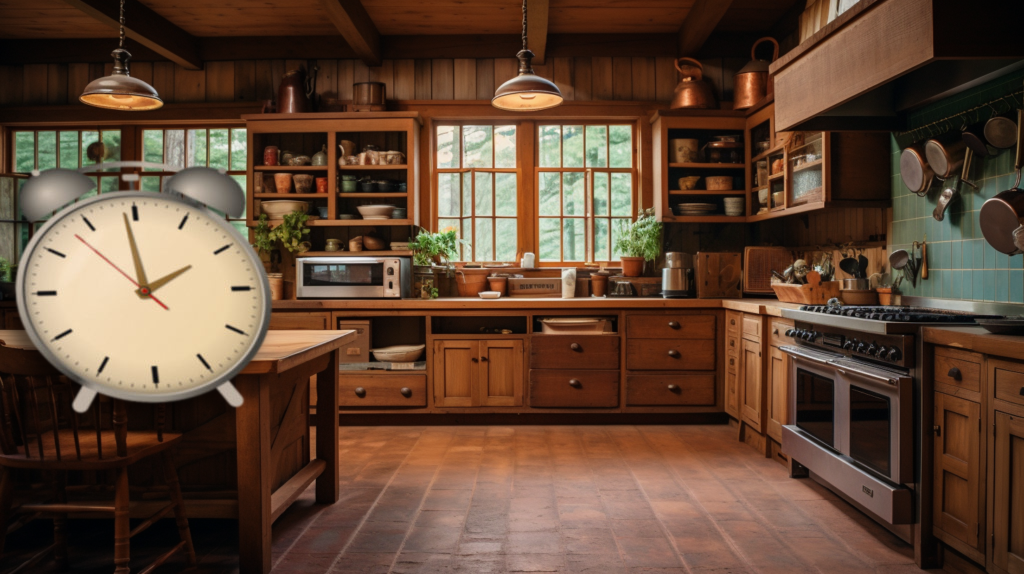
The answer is 1.58.53
